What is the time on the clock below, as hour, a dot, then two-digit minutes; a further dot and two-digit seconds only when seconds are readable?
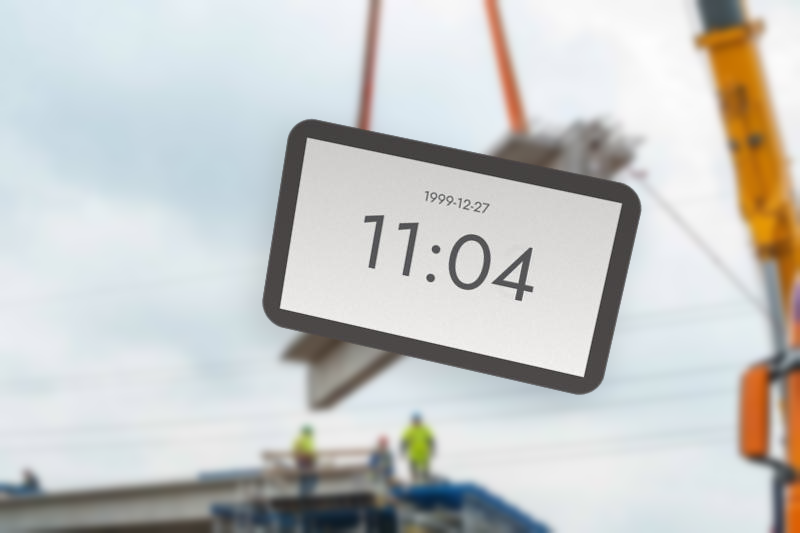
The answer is 11.04
